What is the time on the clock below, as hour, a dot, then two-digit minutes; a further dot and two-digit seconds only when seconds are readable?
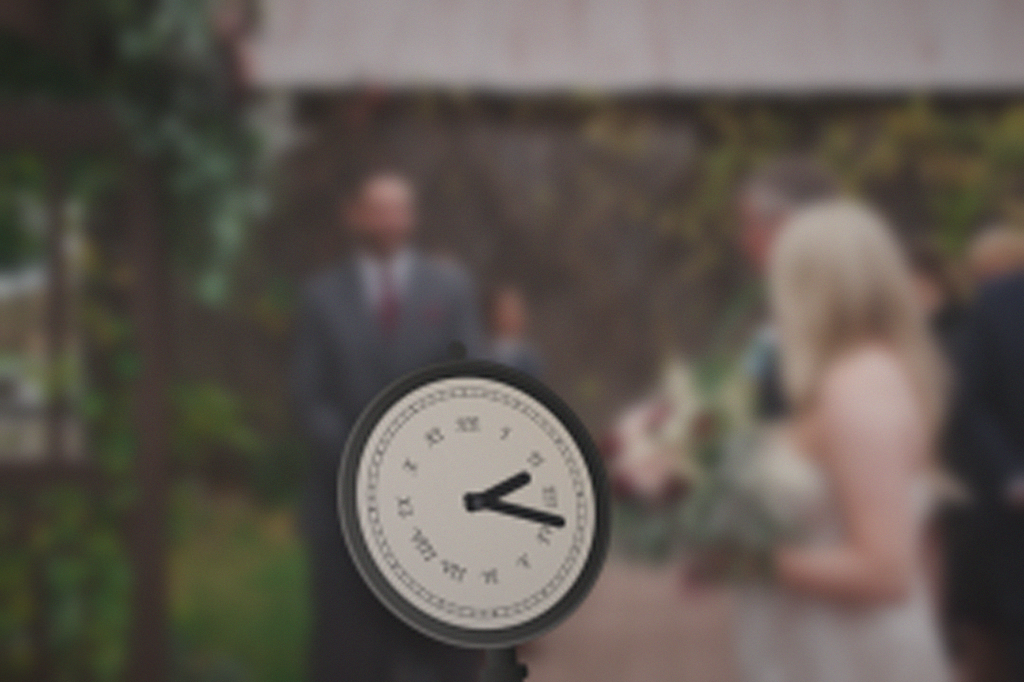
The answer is 2.18
